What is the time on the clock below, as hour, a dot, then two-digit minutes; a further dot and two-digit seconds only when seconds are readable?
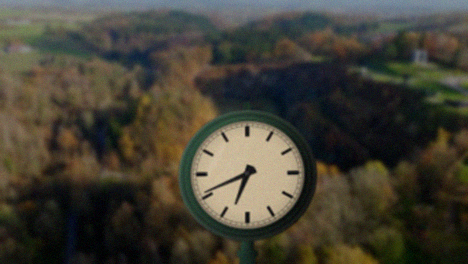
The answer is 6.41
